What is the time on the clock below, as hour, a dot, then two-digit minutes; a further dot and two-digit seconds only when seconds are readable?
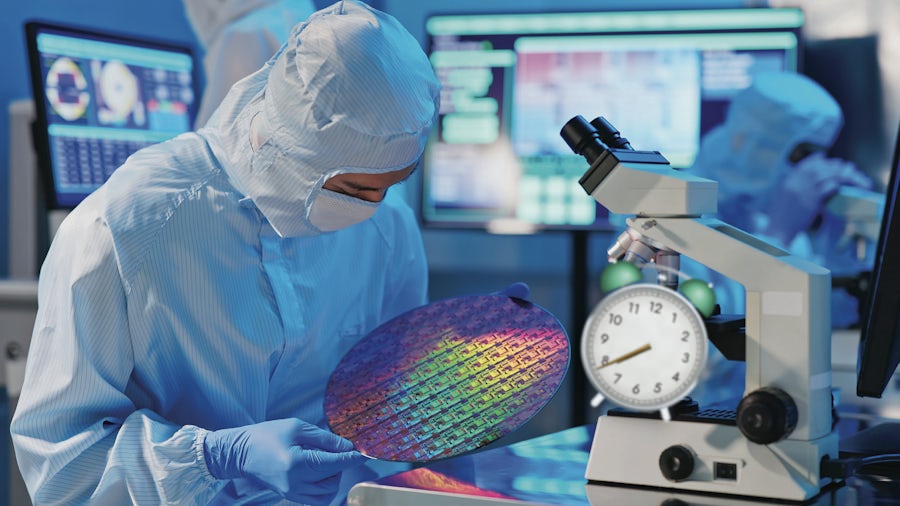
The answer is 7.39
